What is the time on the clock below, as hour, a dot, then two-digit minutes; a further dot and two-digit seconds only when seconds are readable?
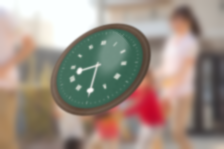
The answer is 8.30
